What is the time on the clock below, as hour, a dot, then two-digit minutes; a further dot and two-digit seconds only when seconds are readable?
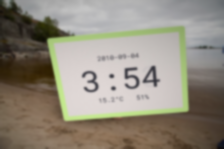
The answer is 3.54
